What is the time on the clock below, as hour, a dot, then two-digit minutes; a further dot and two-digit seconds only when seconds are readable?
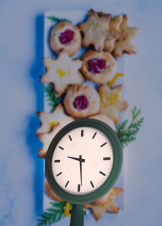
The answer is 9.29
